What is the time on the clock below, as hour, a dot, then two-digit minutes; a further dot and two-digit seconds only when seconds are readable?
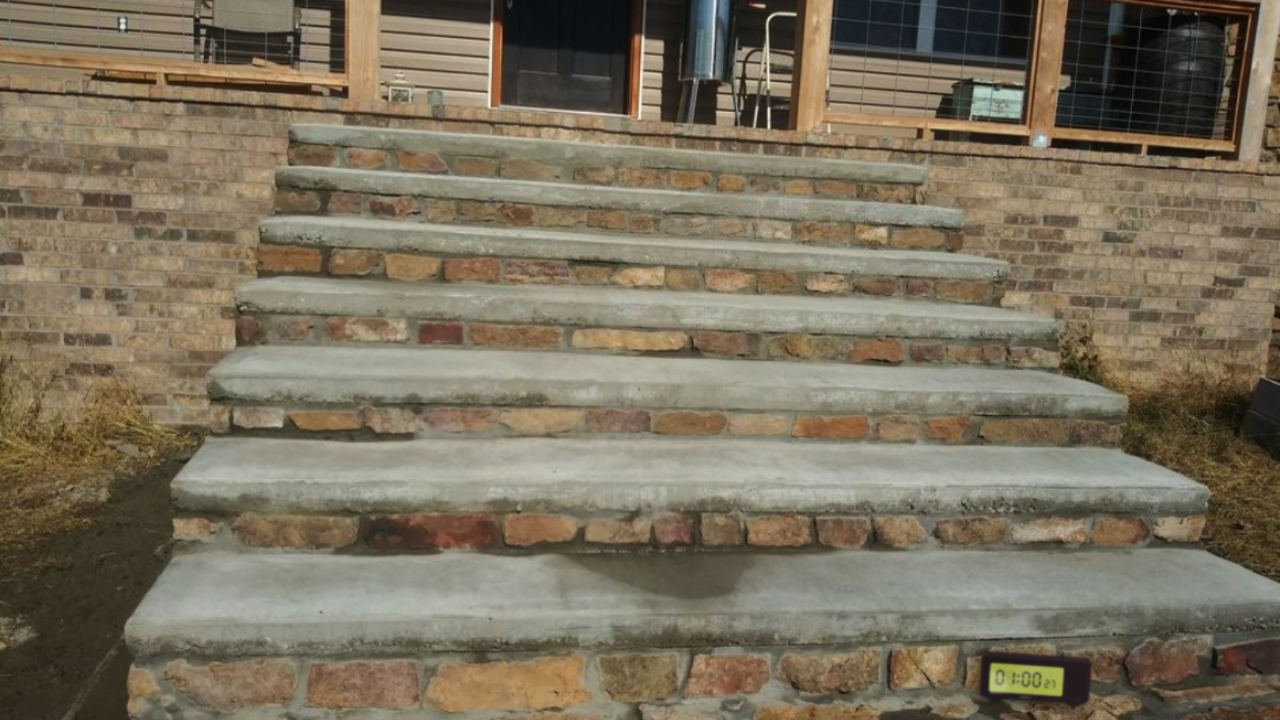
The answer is 1.00
